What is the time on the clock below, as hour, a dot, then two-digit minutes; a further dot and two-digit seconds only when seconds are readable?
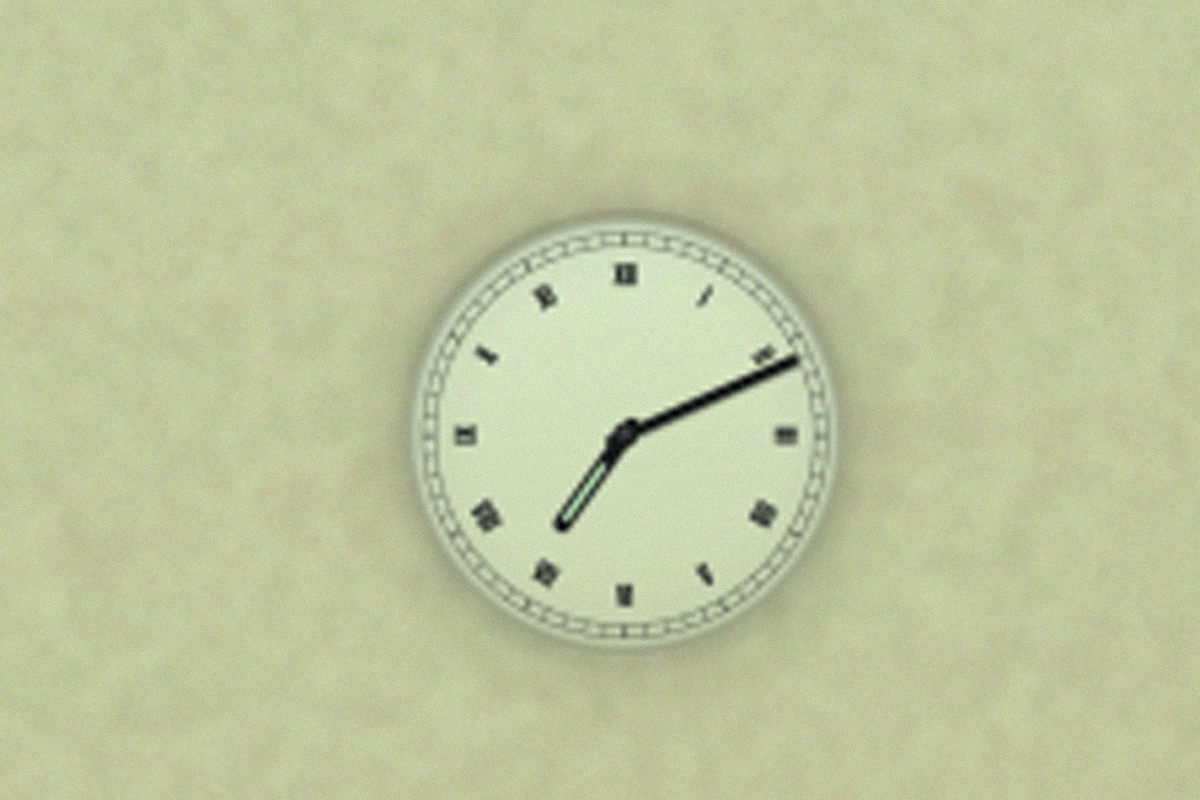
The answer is 7.11
